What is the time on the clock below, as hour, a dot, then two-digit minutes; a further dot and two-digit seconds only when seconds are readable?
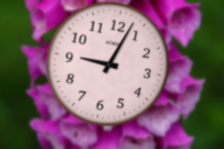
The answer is 9.03
